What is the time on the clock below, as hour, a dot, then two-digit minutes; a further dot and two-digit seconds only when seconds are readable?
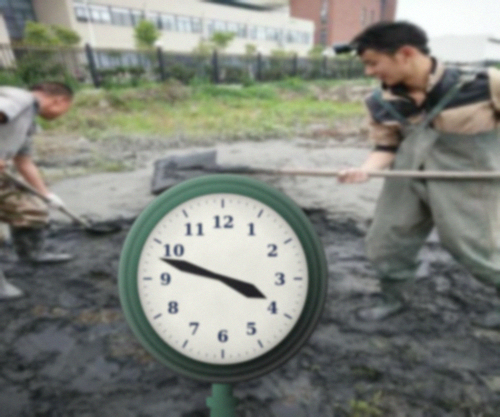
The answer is 3.48
